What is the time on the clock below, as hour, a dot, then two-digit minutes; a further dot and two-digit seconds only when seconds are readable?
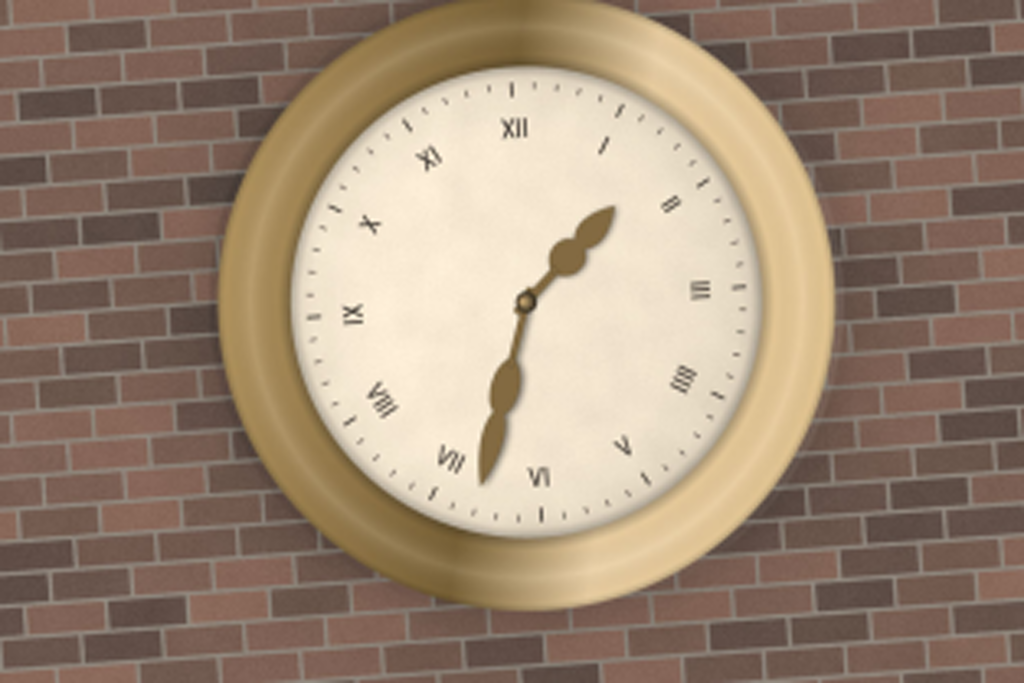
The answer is 1.33
